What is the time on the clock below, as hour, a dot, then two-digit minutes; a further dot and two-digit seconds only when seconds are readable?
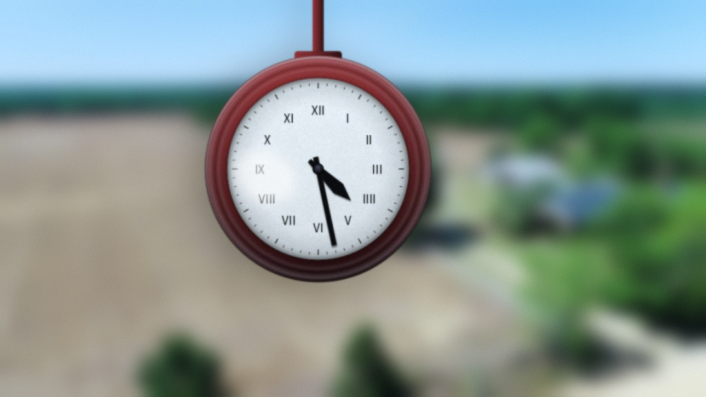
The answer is 4.28
